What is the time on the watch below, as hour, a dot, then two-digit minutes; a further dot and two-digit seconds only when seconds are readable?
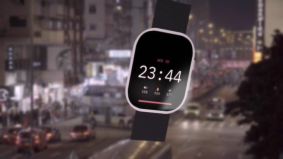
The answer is 23.44
